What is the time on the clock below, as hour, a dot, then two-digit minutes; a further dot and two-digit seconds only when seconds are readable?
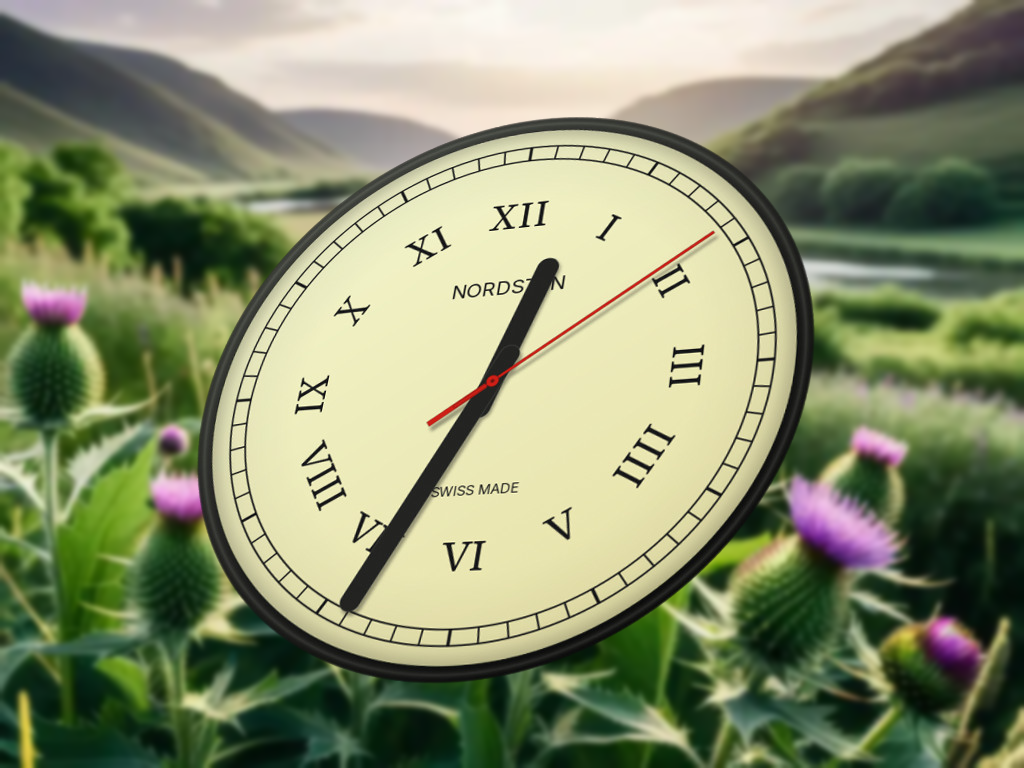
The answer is 12.34.09
